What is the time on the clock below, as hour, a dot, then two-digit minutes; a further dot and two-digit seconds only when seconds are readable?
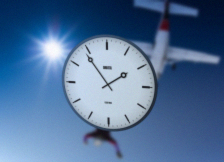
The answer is 1.54
